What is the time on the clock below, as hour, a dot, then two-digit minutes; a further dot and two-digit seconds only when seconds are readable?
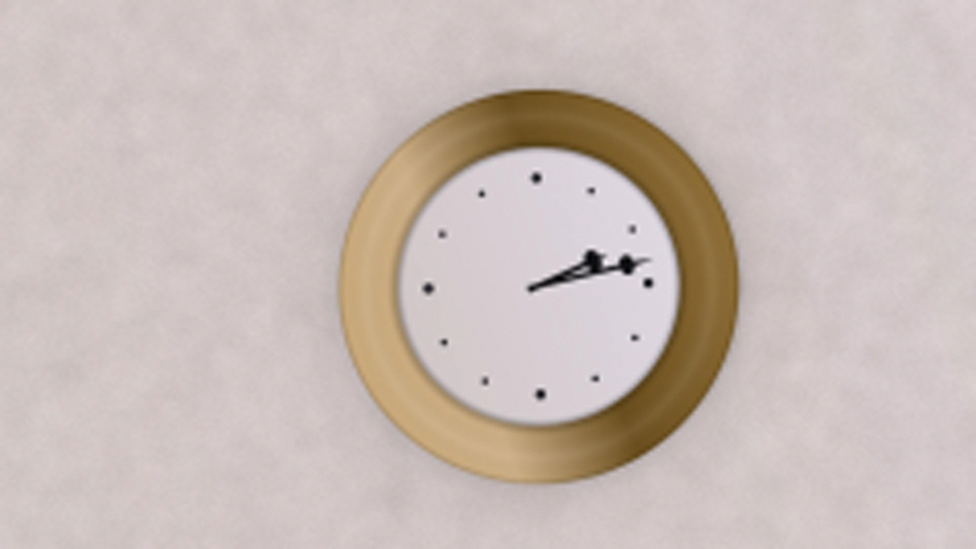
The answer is 2.13
